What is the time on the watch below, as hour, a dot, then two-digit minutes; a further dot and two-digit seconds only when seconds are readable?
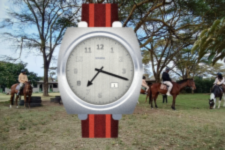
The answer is 7.18
